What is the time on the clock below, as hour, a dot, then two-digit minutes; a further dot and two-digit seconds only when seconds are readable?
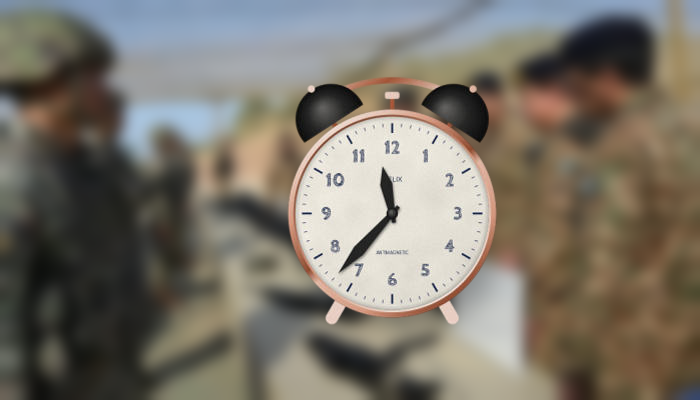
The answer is 11.37
